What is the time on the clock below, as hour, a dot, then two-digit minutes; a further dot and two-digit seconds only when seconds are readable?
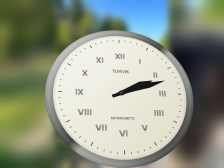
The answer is 2.12
